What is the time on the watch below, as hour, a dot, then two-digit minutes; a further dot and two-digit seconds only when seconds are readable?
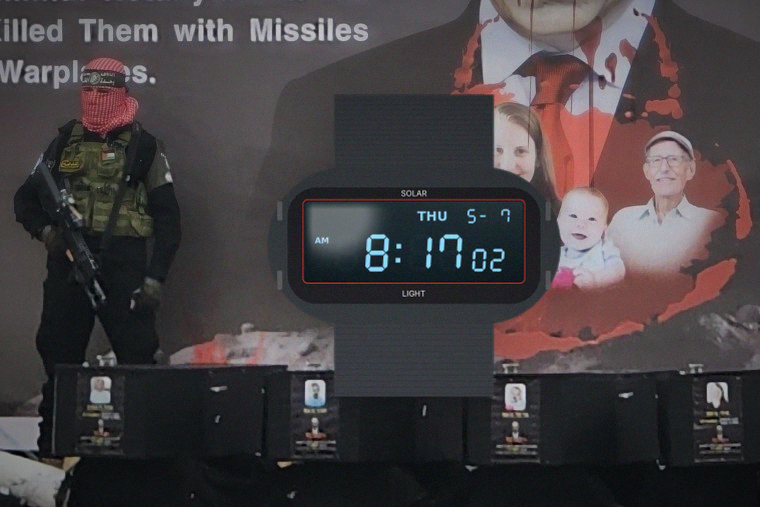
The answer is 8.17.02
